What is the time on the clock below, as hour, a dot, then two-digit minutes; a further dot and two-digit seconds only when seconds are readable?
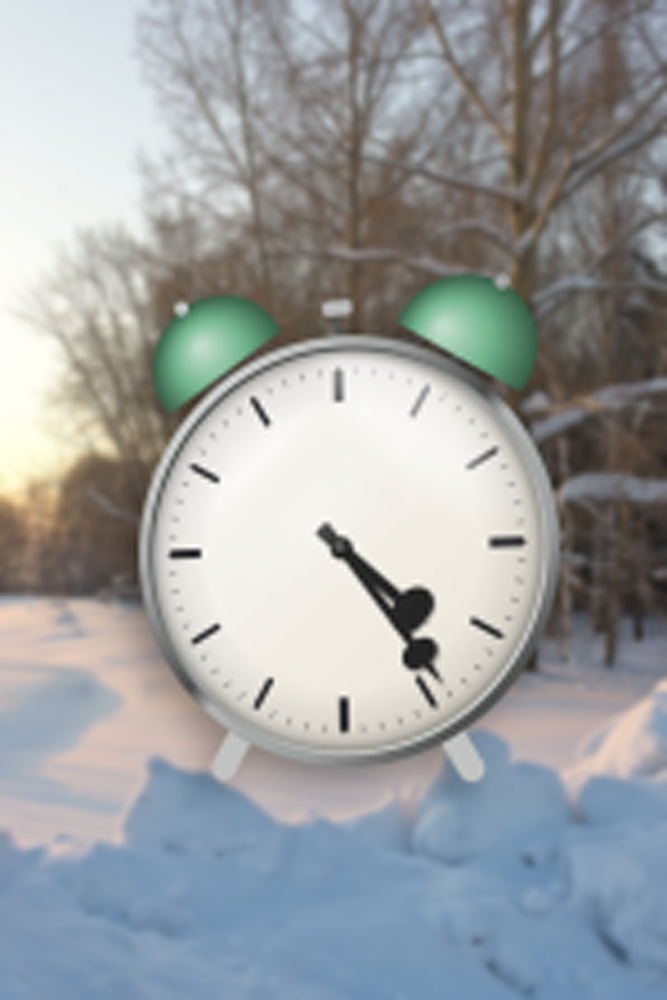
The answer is 4.24
